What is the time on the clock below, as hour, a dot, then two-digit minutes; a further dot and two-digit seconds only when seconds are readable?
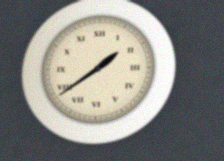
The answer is 1.39
